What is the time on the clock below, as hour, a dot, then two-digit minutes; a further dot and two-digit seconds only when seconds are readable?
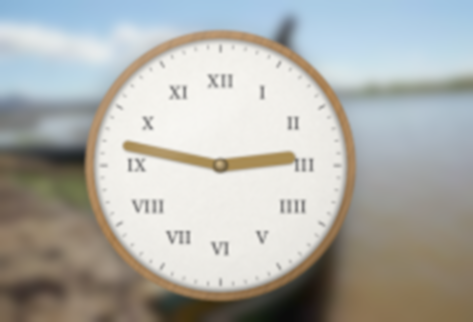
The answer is 2.47
